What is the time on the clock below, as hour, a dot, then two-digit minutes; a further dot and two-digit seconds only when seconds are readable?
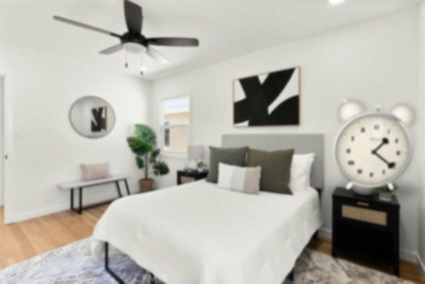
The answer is 1.21
